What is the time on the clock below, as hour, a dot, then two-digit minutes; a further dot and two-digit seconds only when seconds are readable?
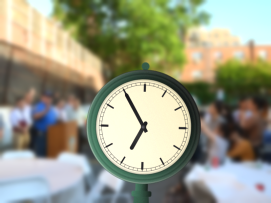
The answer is 6.55
